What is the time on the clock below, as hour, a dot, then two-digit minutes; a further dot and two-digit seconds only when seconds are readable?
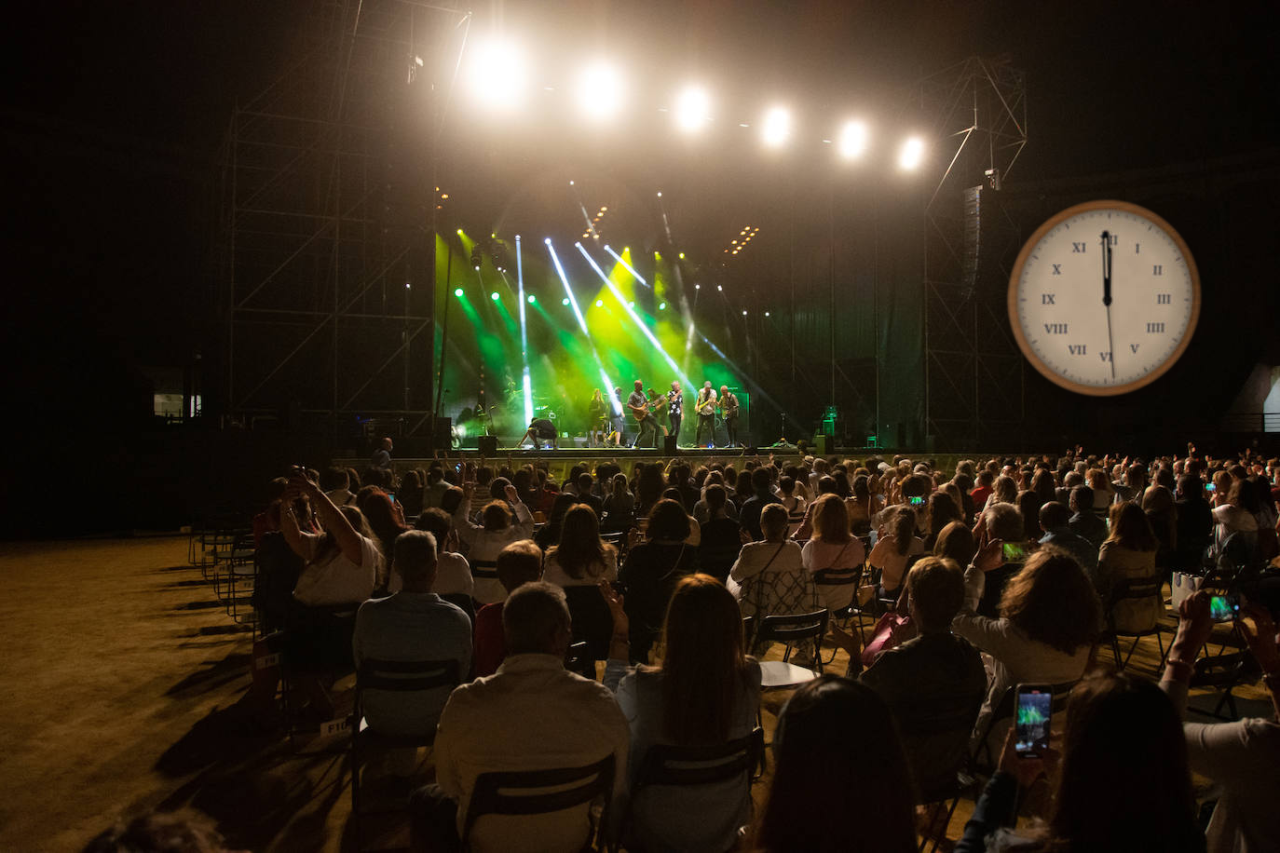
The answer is 11.59.29
